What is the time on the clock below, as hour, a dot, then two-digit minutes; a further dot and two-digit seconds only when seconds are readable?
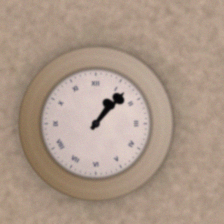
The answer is 1.07
